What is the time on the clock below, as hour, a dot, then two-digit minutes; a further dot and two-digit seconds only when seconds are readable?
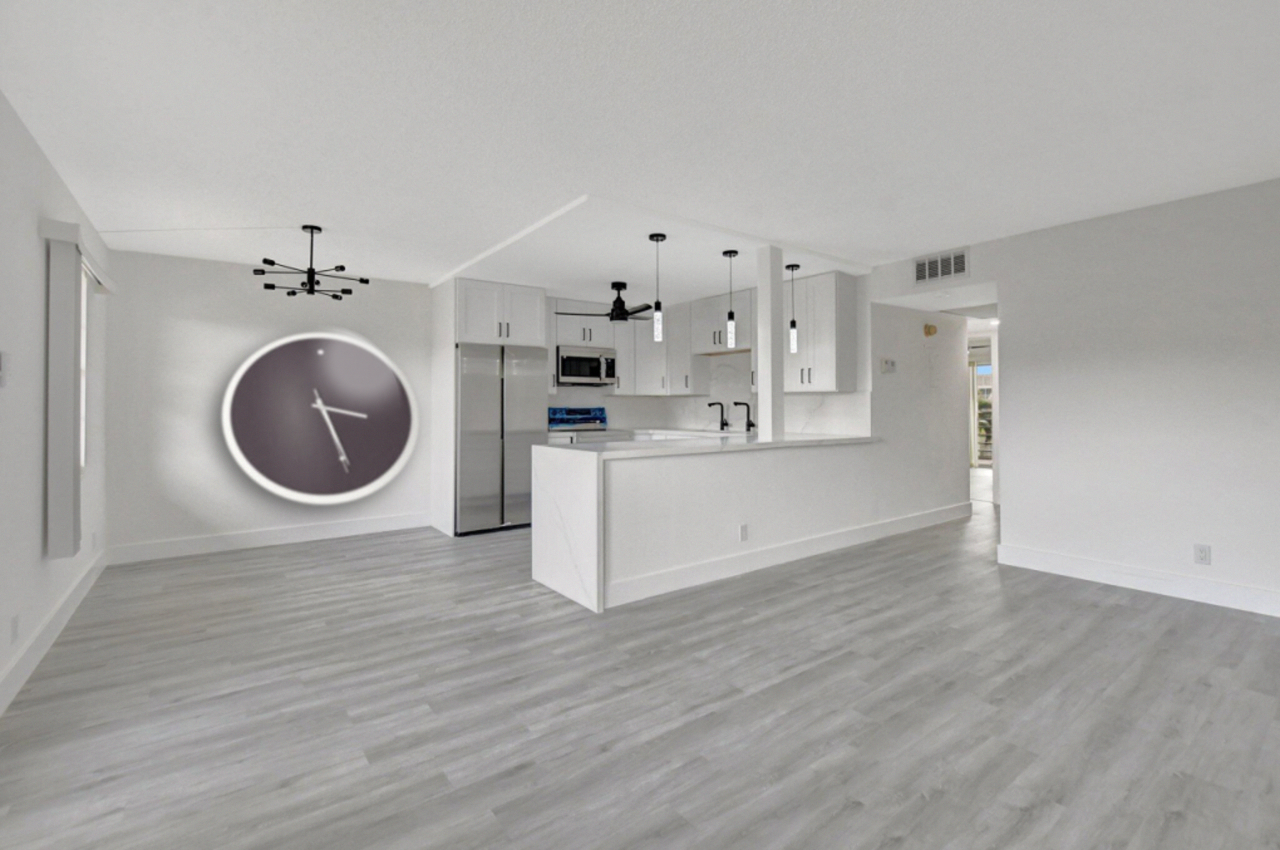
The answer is 3.26.27
